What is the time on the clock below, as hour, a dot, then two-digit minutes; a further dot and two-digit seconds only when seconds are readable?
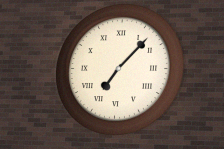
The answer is 7.07
